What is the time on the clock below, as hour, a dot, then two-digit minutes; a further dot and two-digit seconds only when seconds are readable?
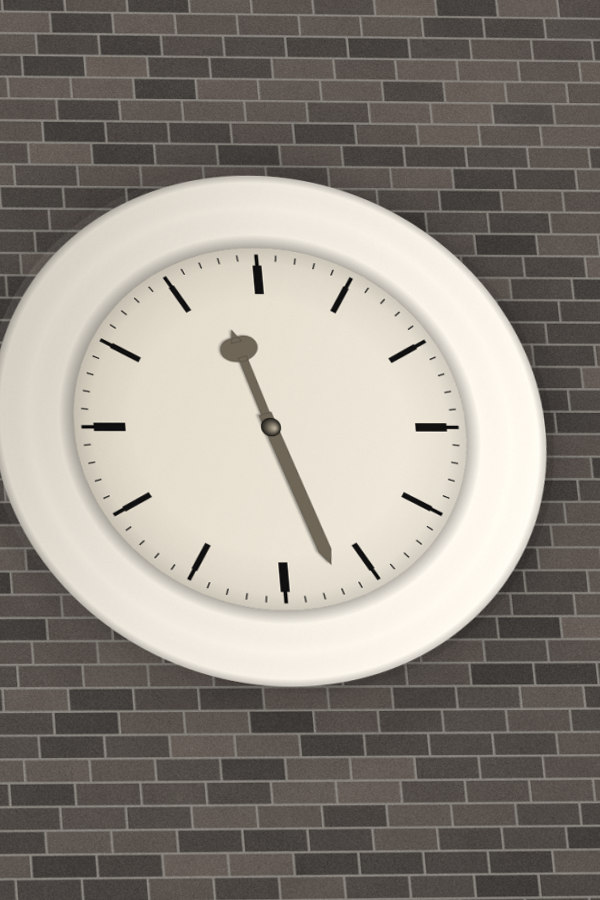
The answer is 11.27
